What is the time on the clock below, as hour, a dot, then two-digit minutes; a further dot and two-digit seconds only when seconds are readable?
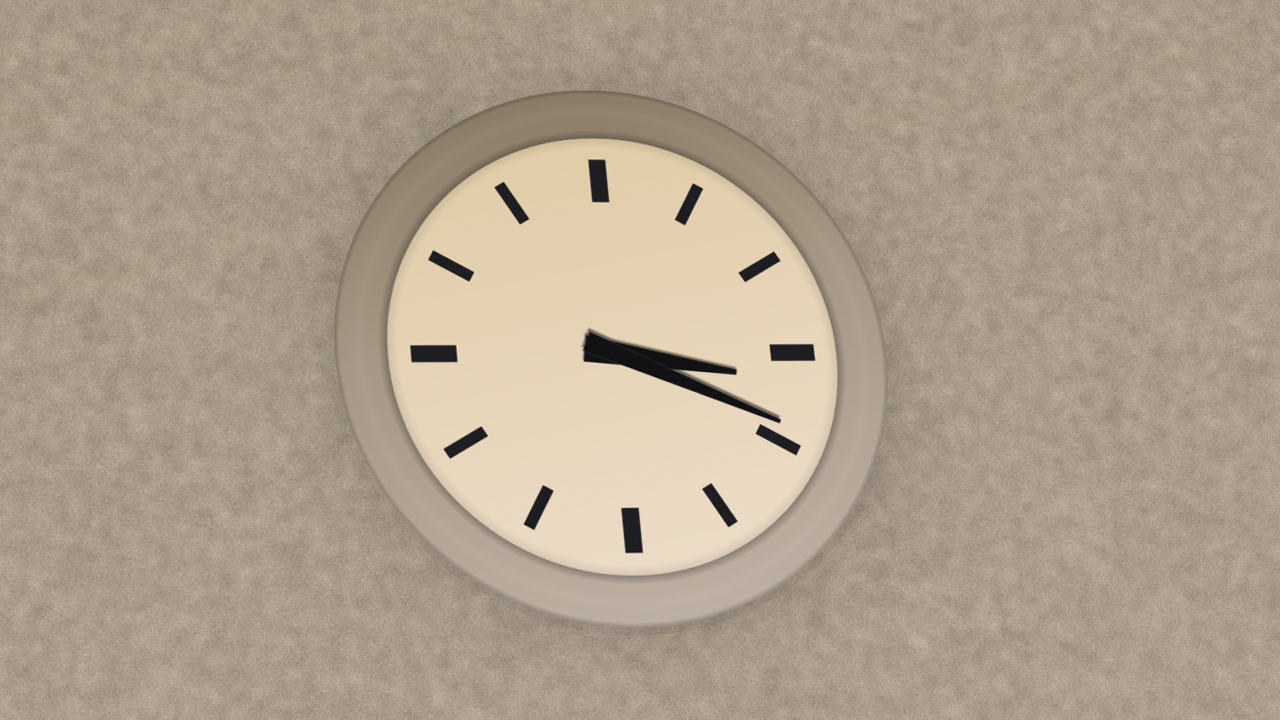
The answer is 3.19
